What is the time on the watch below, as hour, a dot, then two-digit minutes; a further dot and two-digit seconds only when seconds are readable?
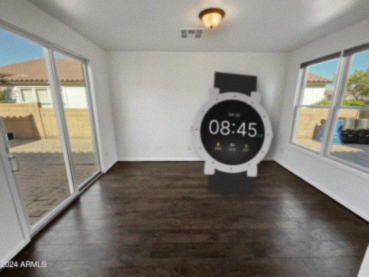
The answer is 8.45
